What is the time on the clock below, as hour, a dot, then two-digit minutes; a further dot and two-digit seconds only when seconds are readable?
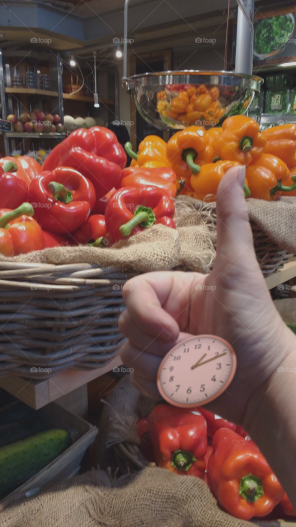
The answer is 1.11
